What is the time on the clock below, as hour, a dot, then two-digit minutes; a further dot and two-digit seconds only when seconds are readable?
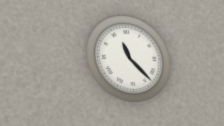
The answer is 11.23
